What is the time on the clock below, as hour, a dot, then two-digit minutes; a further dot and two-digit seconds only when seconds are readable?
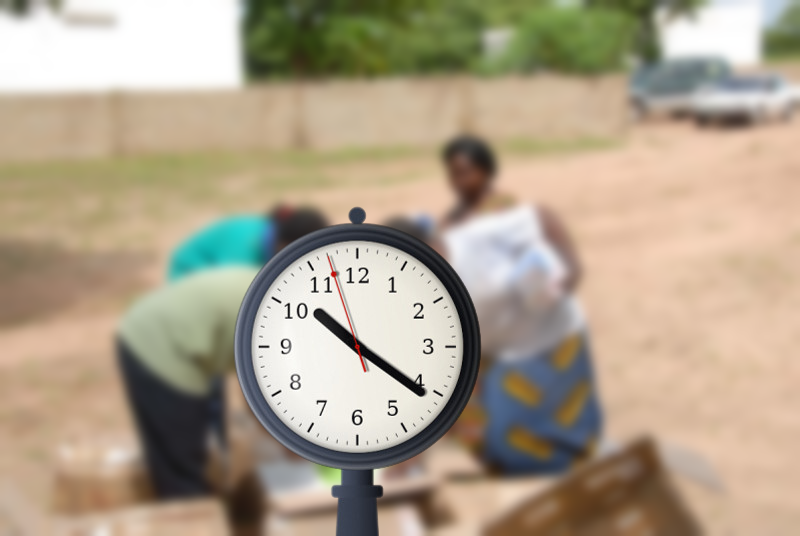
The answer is 10.20.57
